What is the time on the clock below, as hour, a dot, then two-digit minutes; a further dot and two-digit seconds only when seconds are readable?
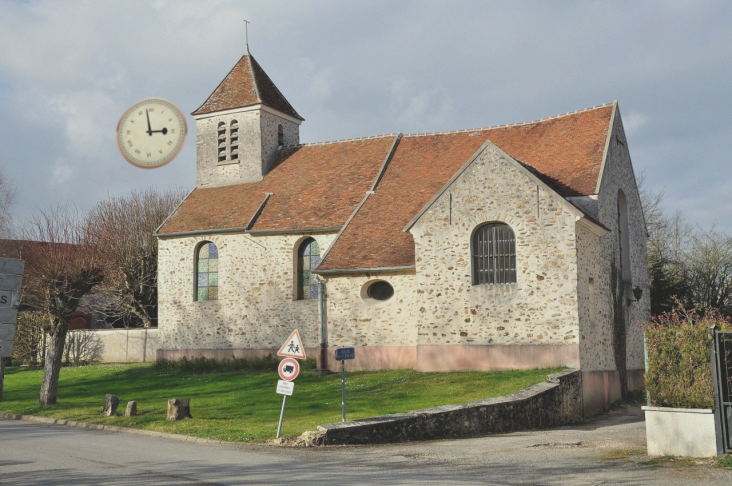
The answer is 2.58
